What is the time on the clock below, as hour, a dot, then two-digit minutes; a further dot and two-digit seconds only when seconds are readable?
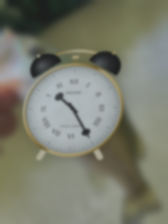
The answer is 10.25
